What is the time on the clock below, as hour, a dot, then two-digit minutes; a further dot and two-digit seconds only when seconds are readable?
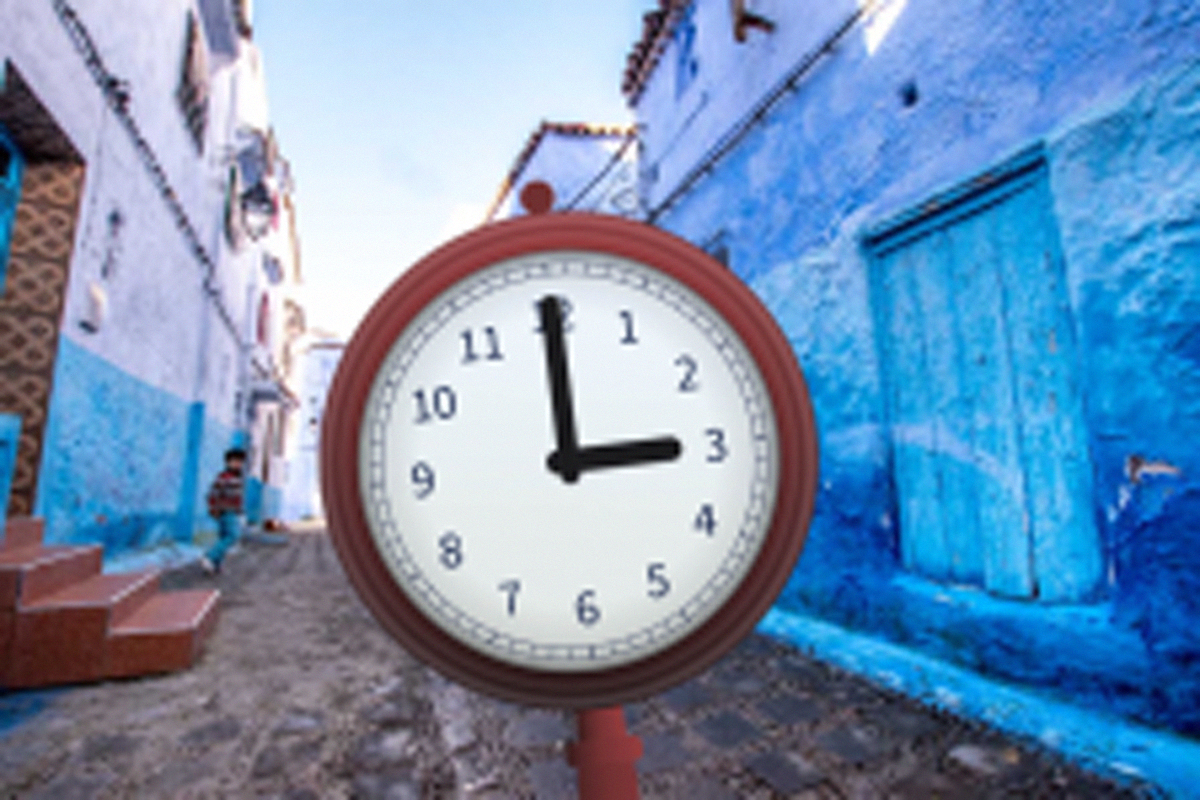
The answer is 3.00
